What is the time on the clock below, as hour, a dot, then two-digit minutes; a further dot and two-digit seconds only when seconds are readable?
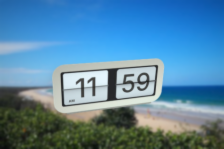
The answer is 11.59
